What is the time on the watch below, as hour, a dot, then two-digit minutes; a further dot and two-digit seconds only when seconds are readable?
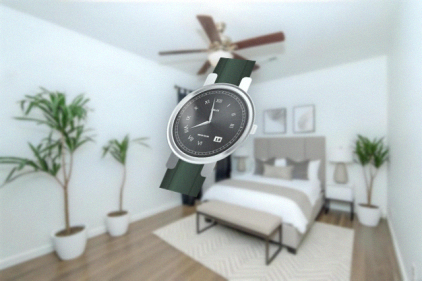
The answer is 7.58
